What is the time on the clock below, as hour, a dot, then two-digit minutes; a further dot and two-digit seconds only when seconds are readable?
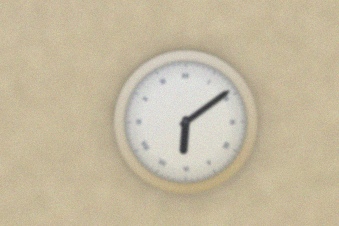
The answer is 6.09
